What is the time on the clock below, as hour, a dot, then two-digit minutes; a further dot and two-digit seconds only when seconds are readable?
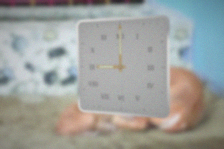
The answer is 9.00
